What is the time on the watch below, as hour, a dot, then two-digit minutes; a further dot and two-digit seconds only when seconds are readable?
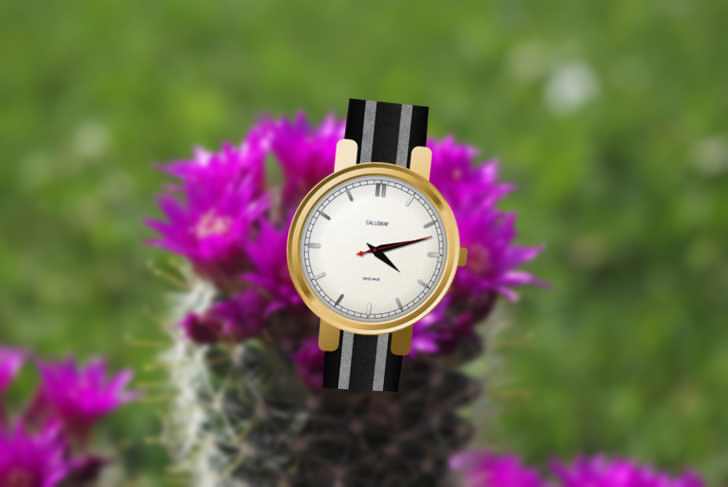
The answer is 4.12.12
